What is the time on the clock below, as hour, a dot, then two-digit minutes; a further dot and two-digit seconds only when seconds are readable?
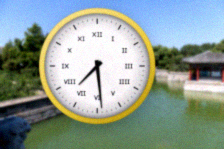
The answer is 7.29
